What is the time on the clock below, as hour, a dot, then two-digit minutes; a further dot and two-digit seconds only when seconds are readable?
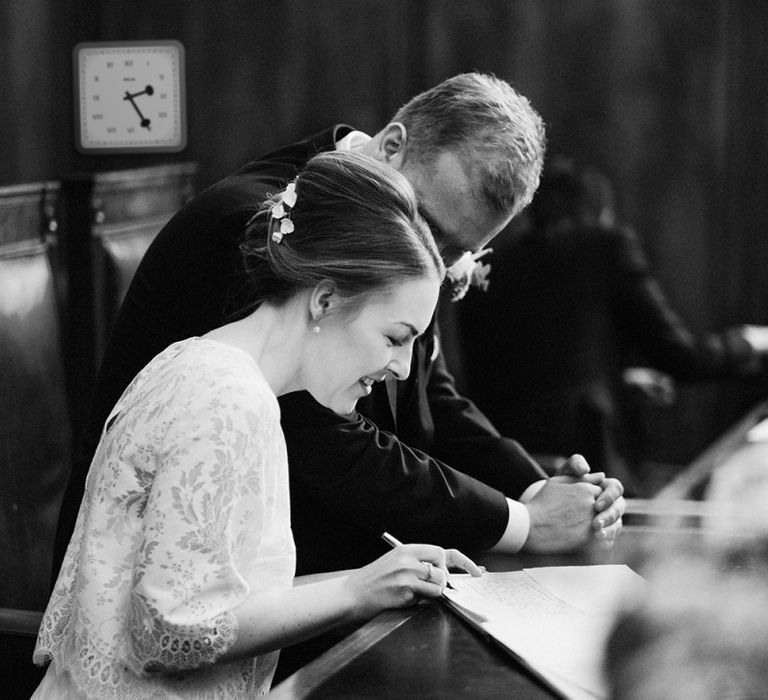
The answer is 2.25
